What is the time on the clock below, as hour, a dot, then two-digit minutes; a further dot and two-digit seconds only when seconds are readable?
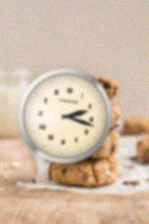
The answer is 2.17
